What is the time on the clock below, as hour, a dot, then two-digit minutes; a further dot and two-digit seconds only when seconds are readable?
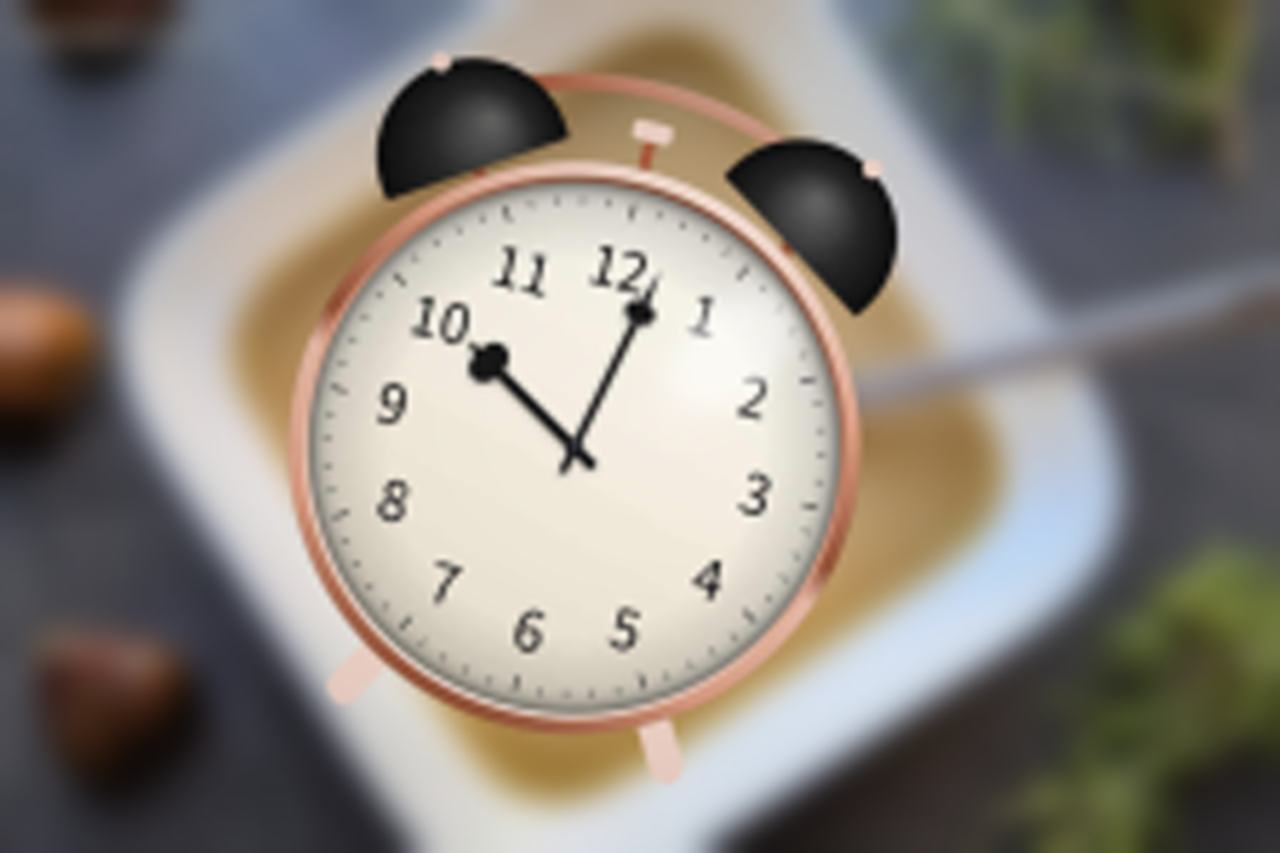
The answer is 10.02
